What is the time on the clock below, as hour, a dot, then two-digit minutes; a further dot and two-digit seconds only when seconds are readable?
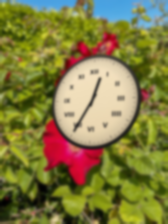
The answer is 12.35
